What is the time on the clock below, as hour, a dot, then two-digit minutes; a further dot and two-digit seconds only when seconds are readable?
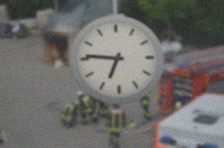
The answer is 6.46
